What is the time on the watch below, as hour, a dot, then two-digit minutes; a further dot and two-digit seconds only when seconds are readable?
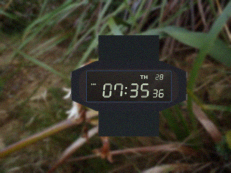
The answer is 7.35.36
